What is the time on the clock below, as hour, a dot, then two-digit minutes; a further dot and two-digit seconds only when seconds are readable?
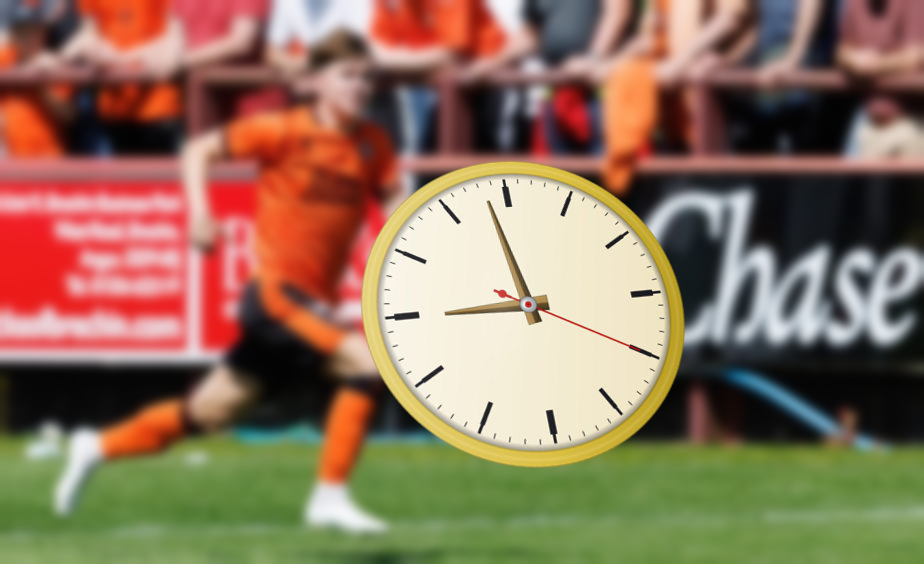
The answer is 8.58.20
